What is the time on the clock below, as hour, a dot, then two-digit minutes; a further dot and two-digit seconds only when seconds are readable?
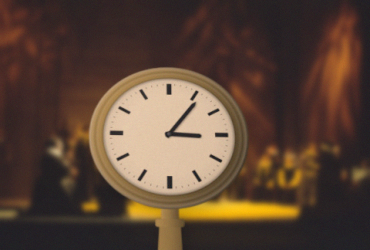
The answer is 3.06
